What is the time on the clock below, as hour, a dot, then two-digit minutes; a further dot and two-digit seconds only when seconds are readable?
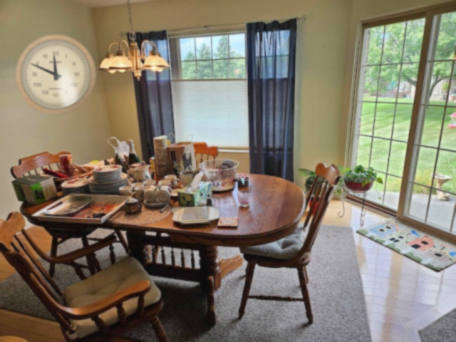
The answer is 11.49
